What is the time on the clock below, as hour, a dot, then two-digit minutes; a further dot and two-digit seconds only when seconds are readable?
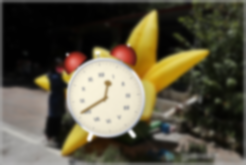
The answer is 12.41
